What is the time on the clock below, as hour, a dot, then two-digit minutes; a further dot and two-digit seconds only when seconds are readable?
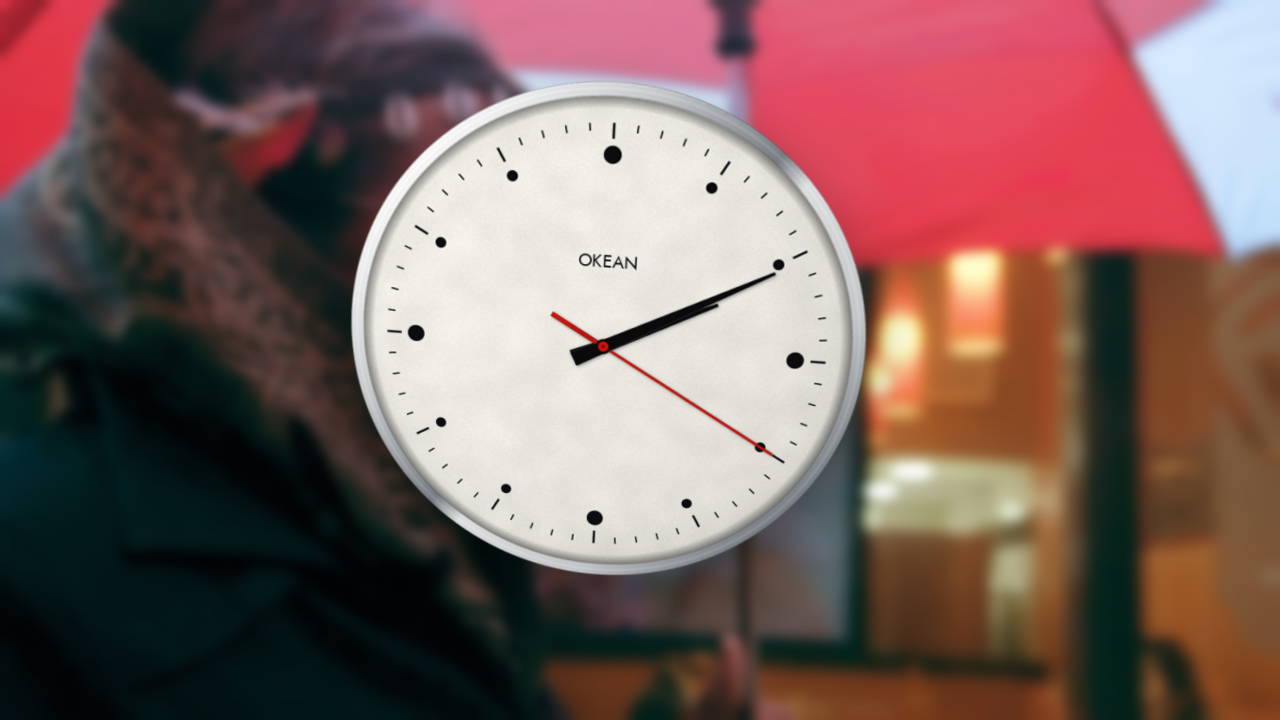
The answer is 2.10.20
